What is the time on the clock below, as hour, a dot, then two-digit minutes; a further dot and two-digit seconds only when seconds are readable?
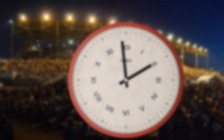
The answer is 1.59
